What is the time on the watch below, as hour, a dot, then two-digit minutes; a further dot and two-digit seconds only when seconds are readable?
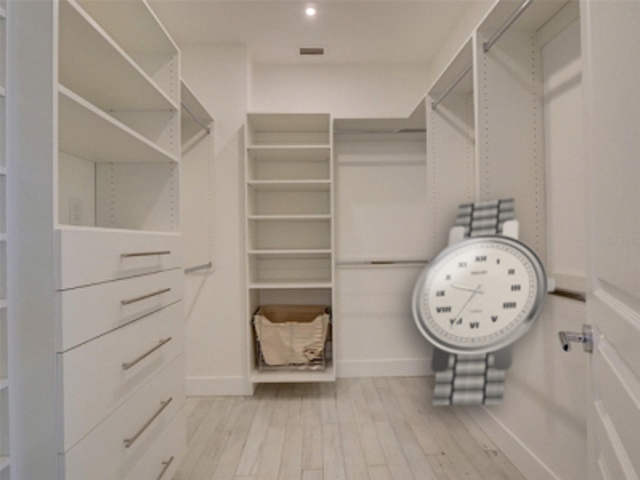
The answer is 9.35
